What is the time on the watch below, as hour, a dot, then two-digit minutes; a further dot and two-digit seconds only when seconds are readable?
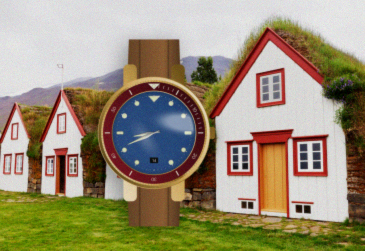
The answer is 8.41
